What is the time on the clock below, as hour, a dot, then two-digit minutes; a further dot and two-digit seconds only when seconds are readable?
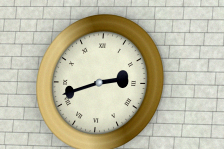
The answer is 2.42
